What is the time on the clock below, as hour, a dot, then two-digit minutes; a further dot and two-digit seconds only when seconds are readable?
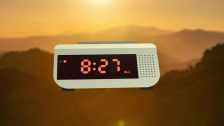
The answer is 8.27
